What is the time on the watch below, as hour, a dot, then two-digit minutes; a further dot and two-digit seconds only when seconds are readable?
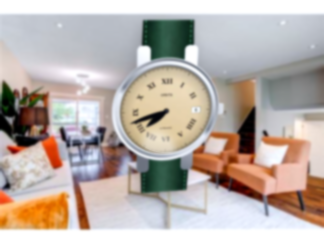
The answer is 7.42
